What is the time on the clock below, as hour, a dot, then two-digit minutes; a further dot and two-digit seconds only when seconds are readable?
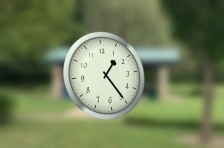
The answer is 1.25
